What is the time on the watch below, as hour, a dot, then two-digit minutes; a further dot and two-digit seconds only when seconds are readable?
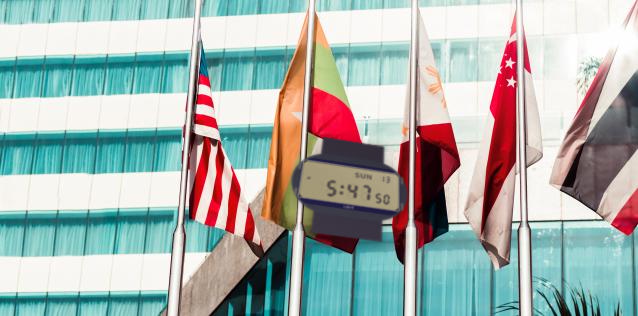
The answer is 5.47.50
